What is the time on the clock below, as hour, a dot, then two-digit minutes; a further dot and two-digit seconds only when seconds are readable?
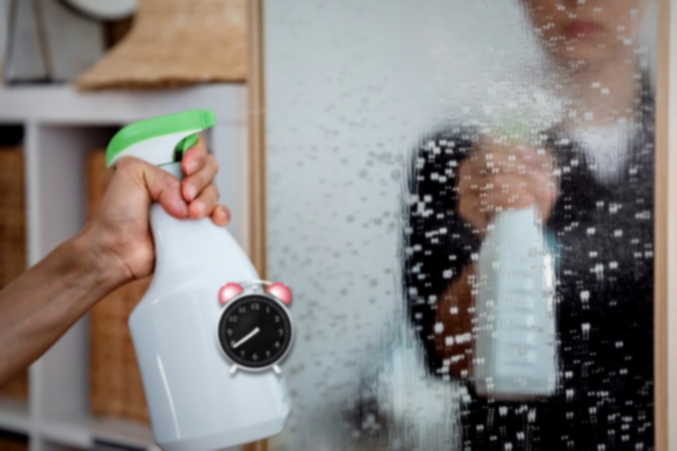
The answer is 7.39
